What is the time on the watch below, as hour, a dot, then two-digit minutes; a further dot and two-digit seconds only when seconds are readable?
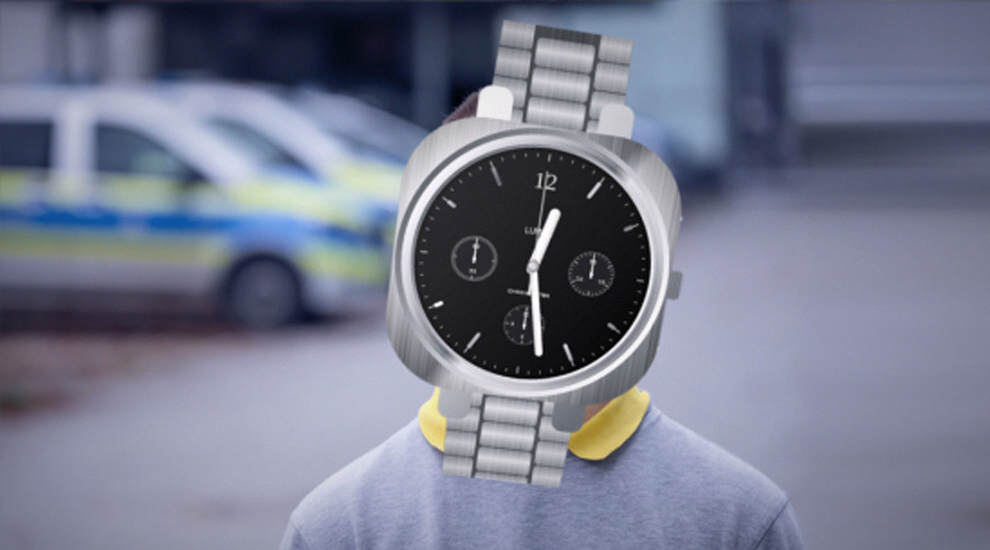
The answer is 12.28
